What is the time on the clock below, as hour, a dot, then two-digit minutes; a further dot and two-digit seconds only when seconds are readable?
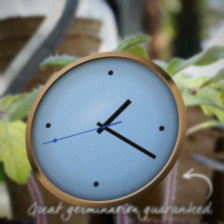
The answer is 1.19.42
